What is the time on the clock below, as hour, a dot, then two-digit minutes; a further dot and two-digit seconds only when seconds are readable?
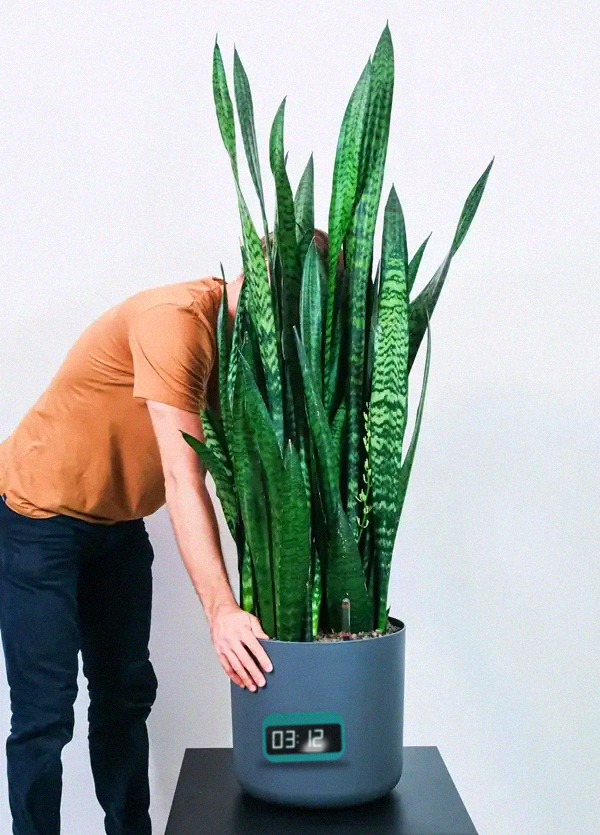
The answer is 3.12
